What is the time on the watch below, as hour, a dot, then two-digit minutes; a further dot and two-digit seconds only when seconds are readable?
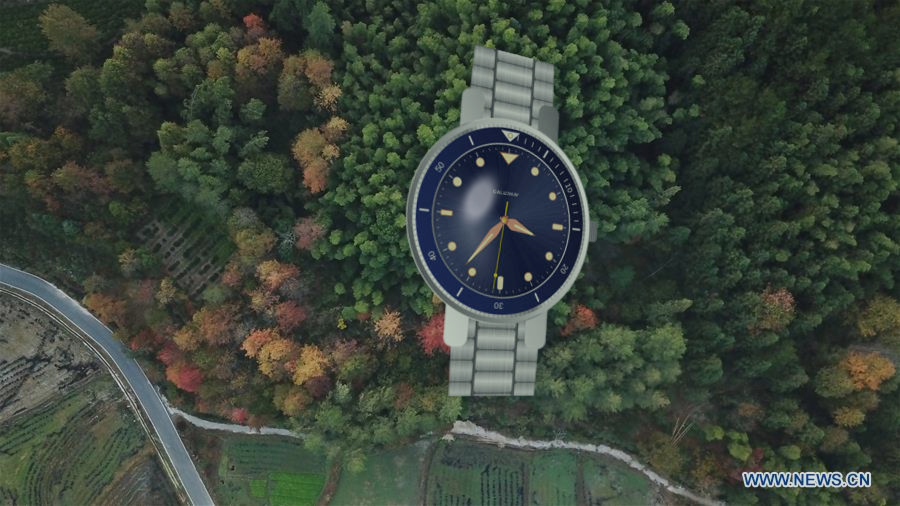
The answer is 3.36.31
